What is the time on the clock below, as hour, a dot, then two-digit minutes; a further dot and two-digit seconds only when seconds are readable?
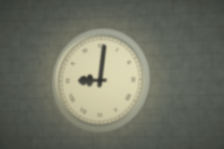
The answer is 9.01
